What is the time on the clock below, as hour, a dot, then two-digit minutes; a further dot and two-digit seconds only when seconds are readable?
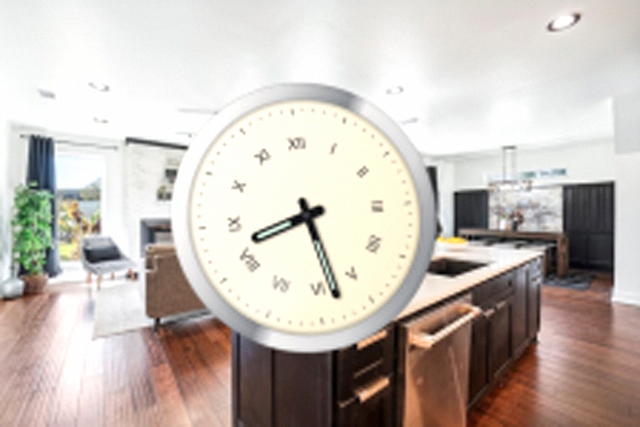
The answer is 8.28
